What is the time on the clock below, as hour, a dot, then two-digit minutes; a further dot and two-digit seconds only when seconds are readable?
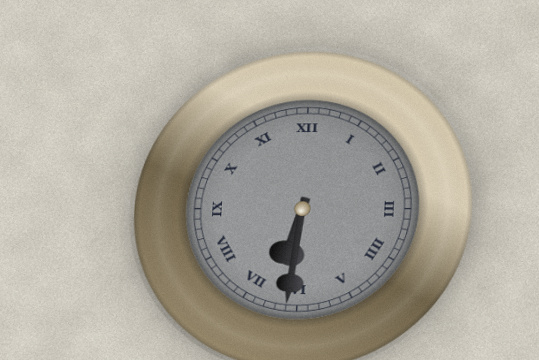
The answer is 6.31
